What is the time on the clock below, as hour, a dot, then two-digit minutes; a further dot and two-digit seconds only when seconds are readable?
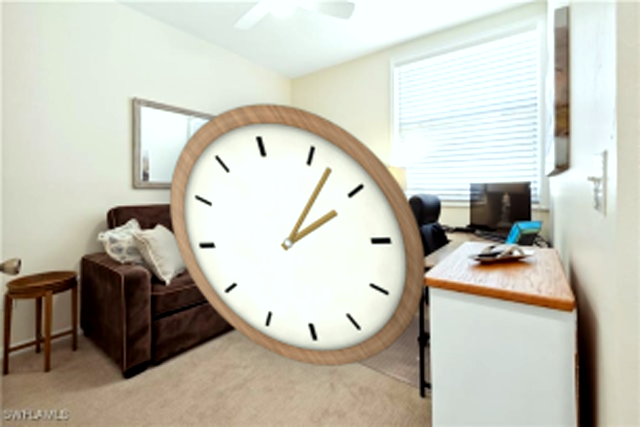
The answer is 2.07
